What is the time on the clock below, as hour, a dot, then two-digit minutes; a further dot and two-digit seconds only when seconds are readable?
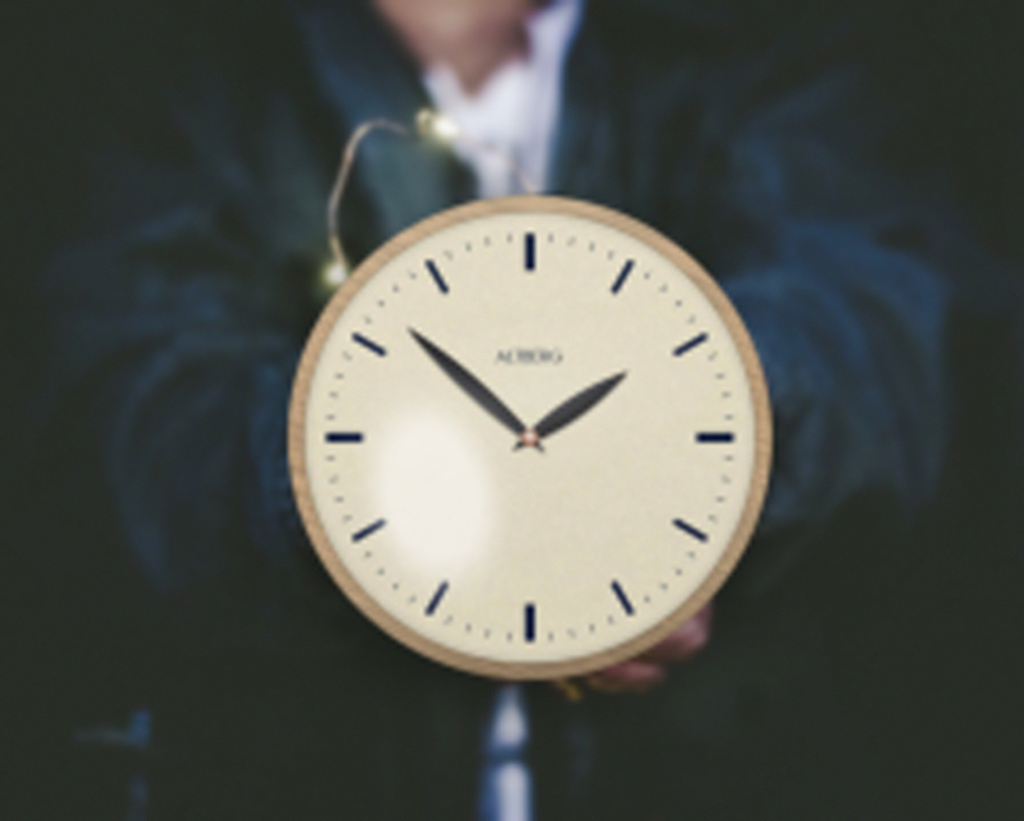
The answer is 1.52
